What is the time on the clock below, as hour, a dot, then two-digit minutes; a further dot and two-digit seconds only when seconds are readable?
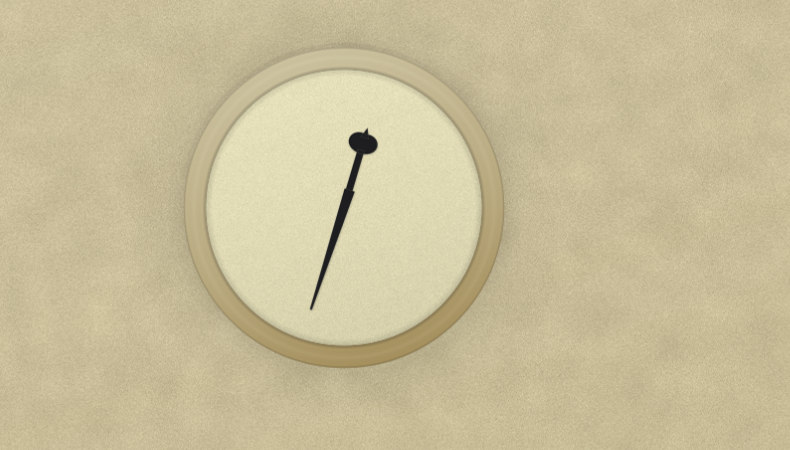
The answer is 12.33
